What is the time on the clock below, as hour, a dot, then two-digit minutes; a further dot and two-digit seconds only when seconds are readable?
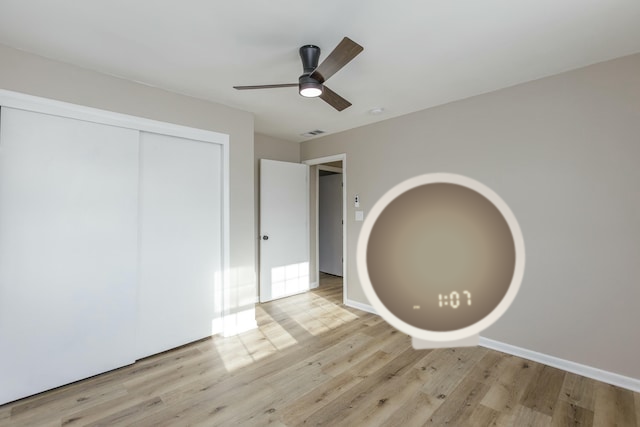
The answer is 1.07
